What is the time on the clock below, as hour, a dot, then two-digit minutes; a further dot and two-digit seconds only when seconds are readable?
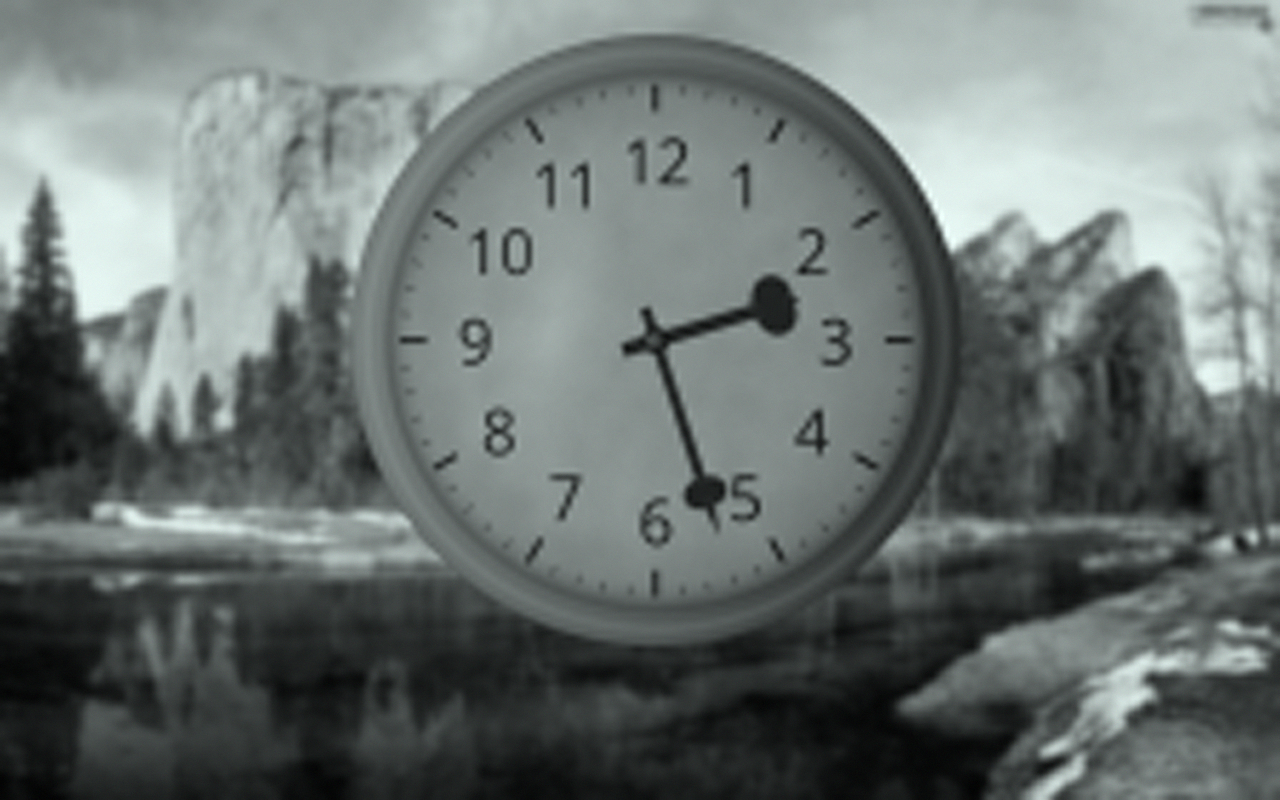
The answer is 2.27
